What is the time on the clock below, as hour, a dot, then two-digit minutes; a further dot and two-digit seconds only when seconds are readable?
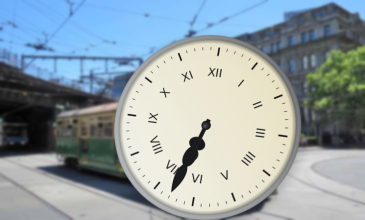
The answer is 6.33
